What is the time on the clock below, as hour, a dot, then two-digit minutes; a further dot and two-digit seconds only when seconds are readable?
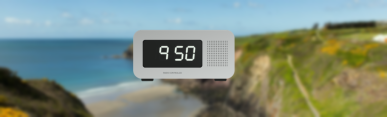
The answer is 9.50
